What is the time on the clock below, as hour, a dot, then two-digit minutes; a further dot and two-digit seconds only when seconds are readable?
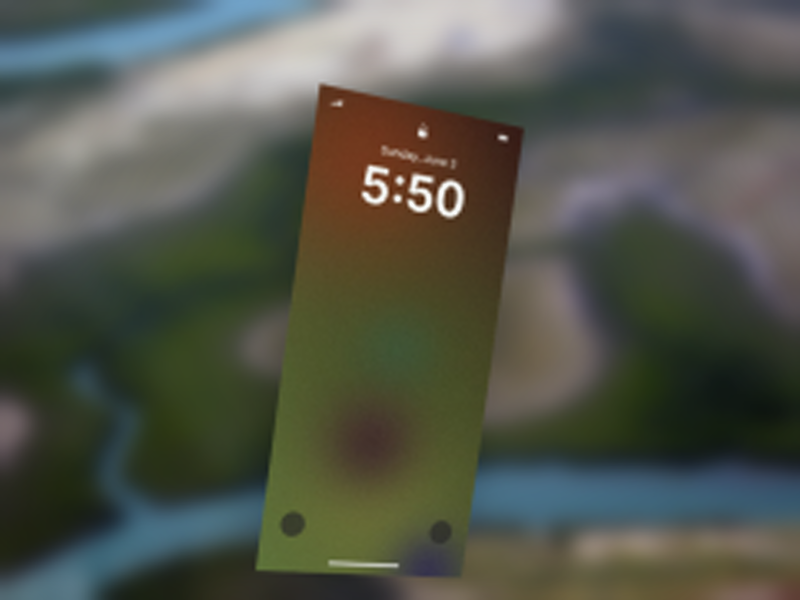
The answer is 5.50
